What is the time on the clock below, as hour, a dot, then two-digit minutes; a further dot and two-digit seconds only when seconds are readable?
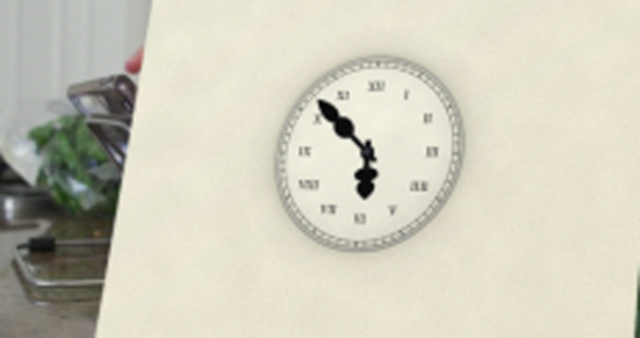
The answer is 5.52
